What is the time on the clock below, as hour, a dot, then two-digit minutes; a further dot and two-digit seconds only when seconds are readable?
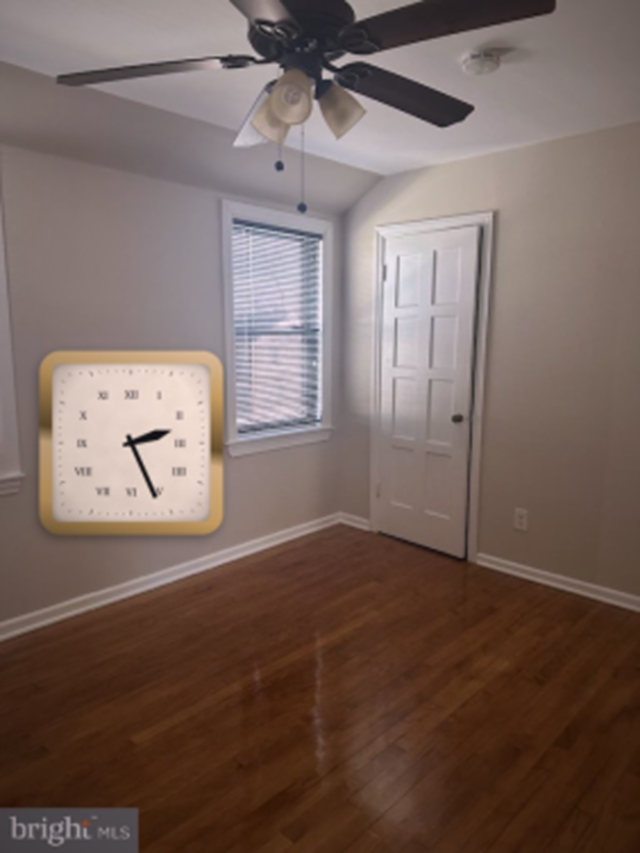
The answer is 2.26
